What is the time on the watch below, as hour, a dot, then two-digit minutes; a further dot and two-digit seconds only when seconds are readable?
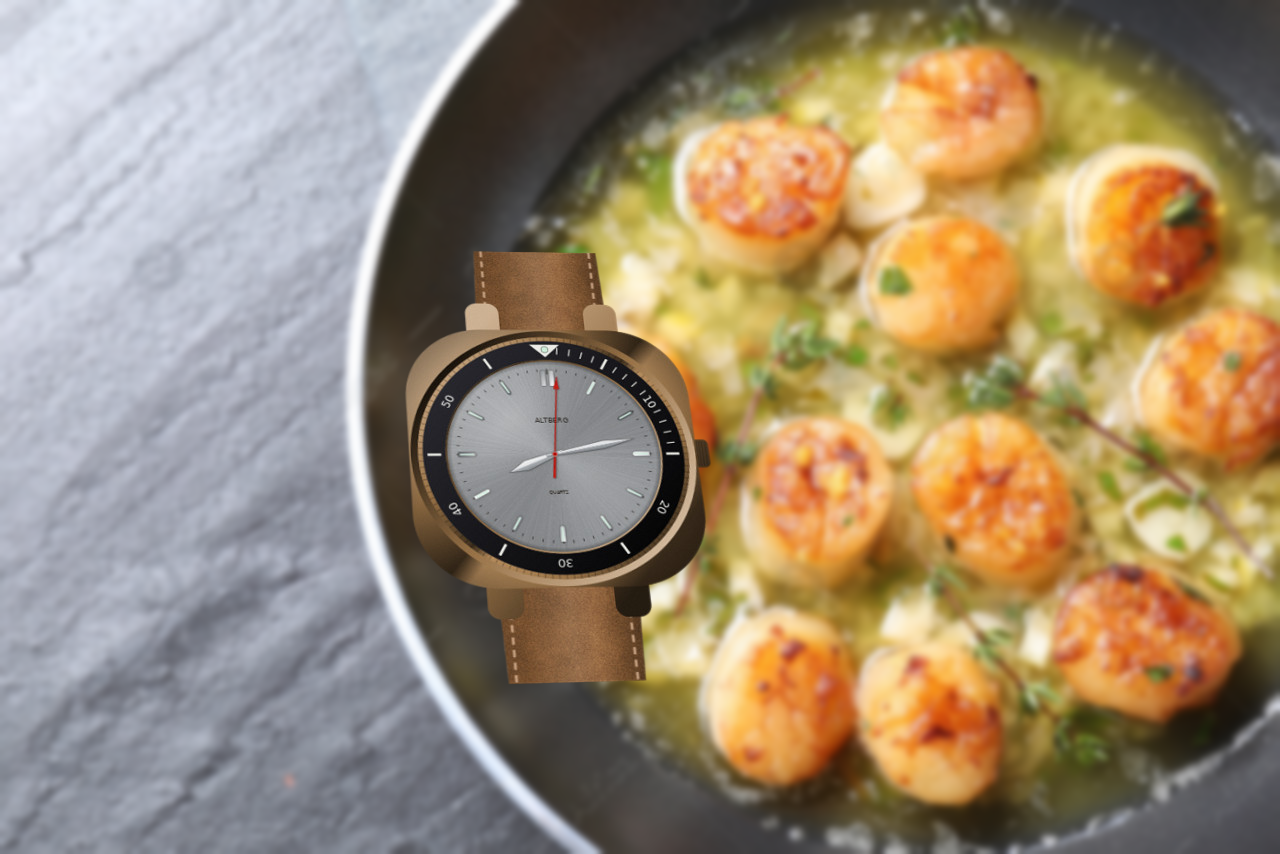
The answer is 8.13.01
